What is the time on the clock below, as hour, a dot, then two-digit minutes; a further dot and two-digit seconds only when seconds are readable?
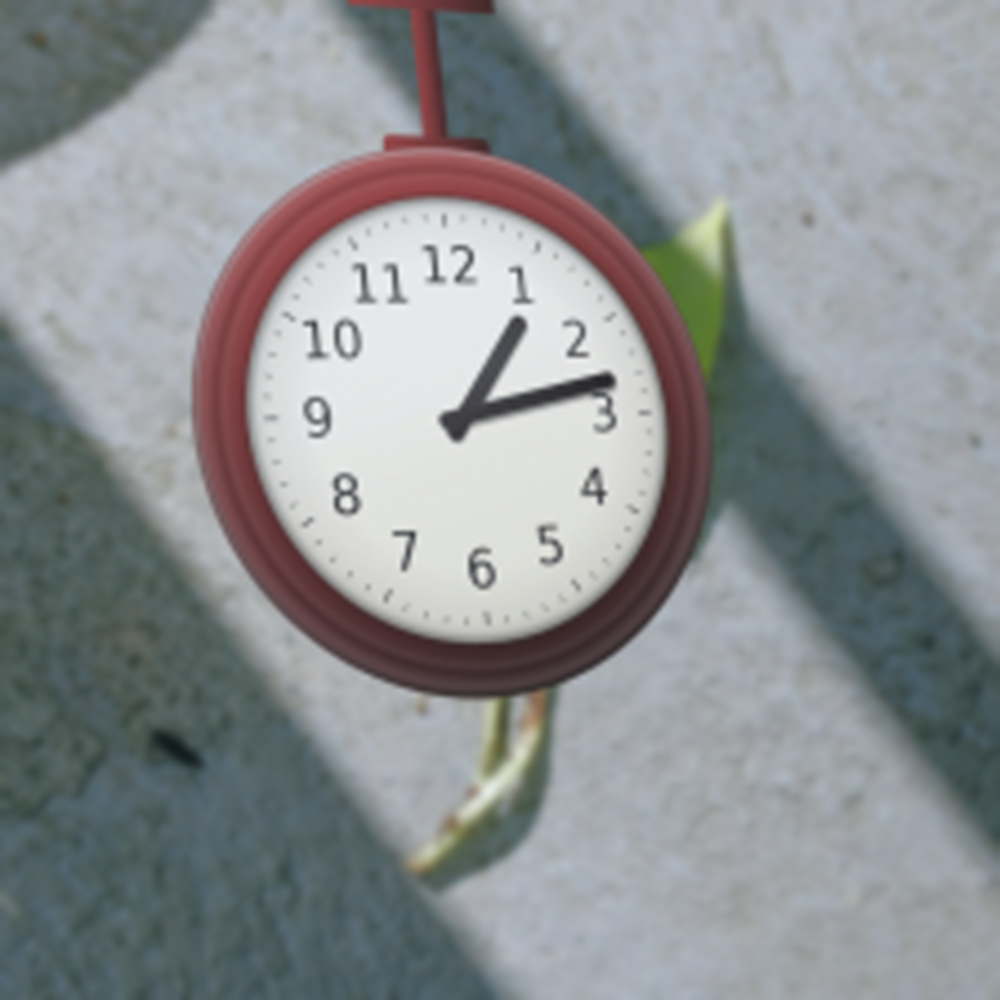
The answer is 1.13
